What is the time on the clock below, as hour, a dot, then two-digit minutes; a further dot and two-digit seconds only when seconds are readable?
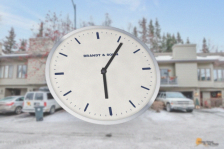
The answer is 6.06
